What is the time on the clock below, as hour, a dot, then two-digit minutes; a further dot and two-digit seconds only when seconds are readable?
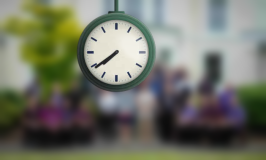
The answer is 7.39
